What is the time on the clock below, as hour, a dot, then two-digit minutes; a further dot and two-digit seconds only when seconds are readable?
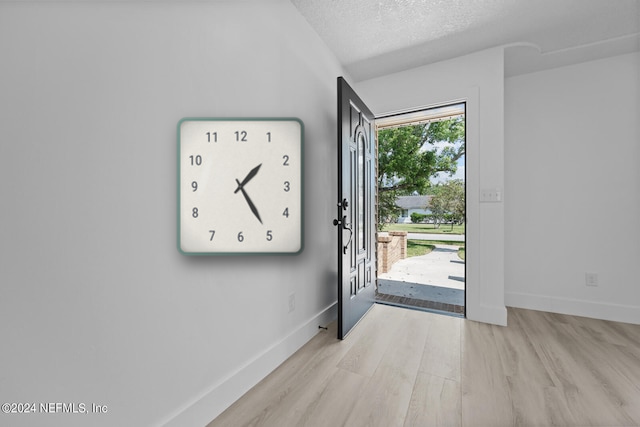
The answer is 1.25
